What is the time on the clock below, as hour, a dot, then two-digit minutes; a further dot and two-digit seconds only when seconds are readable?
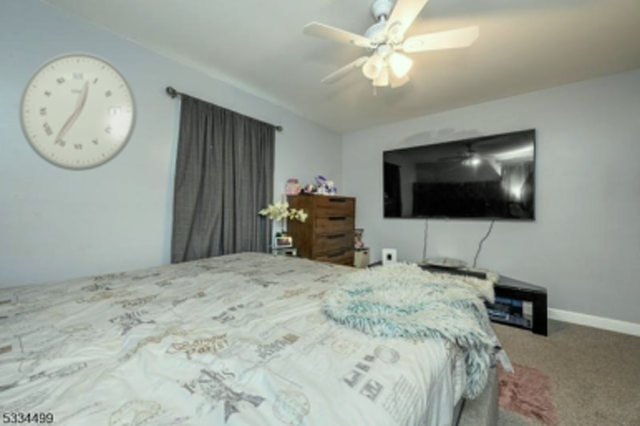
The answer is 12.36
